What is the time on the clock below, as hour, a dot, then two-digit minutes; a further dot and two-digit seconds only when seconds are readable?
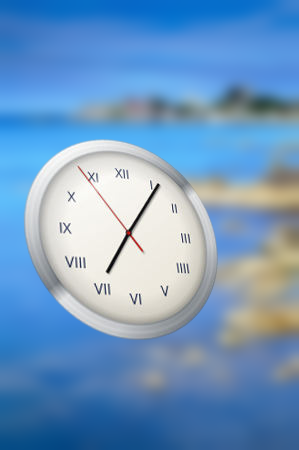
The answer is 7.05.54
